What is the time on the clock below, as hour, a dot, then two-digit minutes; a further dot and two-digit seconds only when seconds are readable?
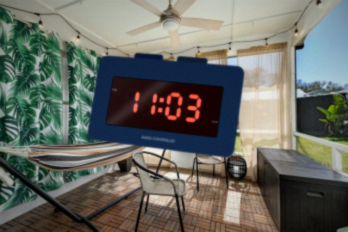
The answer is 11.03
